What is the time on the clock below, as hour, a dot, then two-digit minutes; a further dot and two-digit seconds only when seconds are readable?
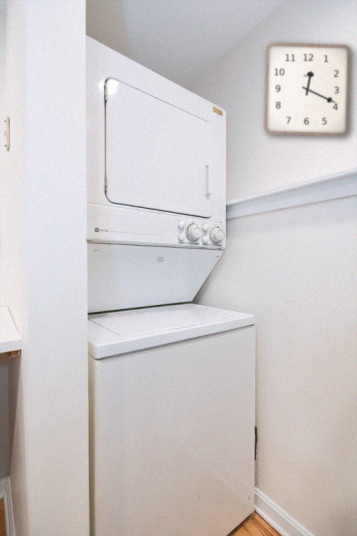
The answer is 12.19
